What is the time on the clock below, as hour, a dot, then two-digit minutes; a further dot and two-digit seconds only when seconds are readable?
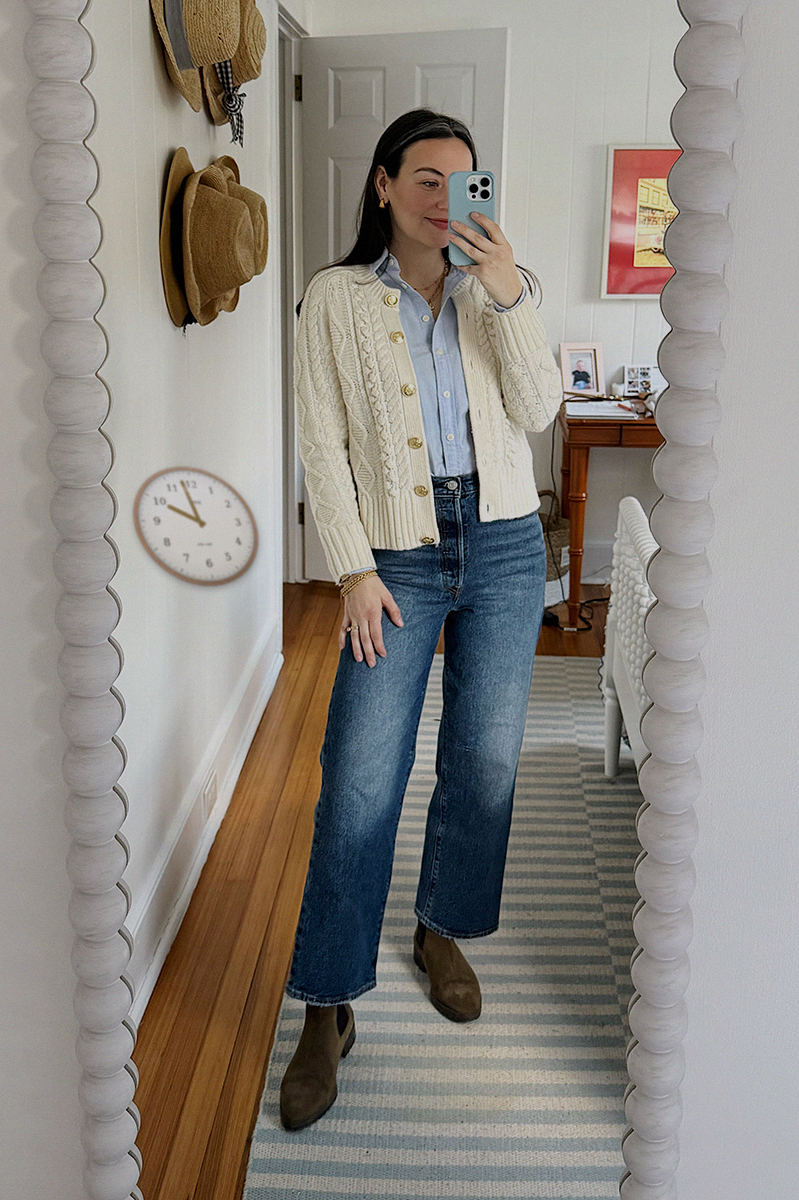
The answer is 9.58
